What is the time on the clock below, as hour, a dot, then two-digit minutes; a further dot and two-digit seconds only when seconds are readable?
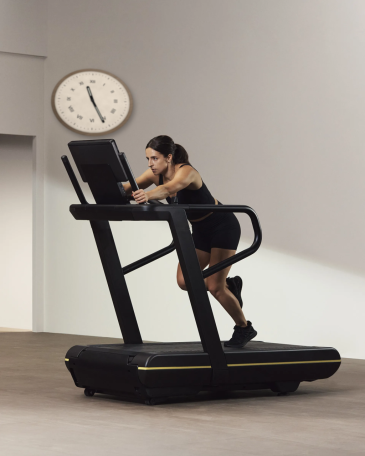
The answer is 11.26
